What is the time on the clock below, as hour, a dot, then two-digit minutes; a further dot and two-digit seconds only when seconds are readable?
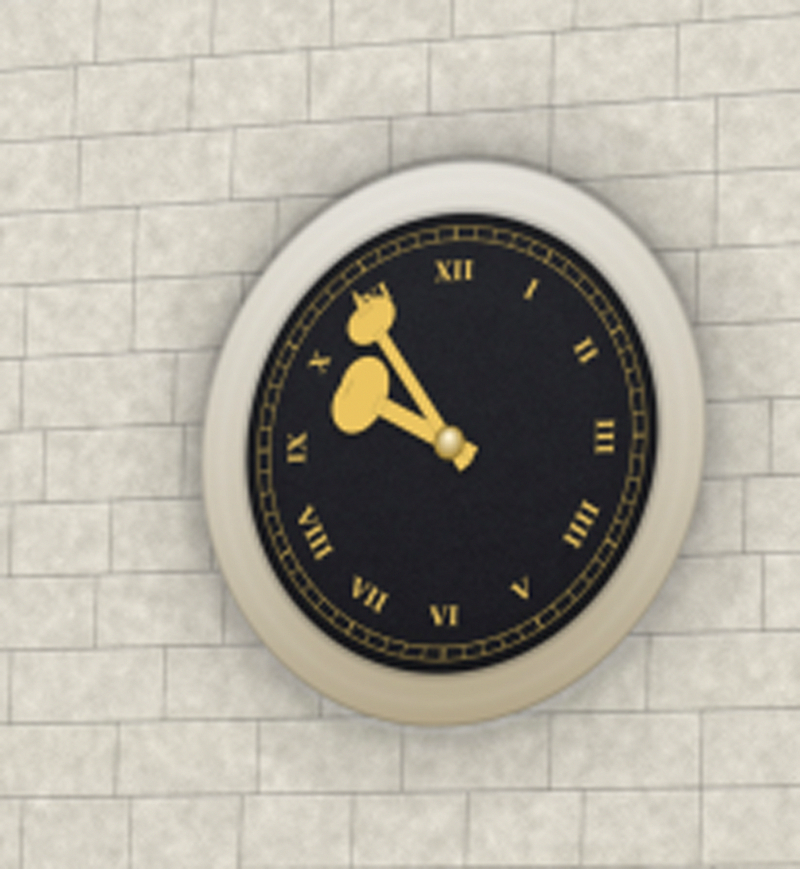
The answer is 9.54
